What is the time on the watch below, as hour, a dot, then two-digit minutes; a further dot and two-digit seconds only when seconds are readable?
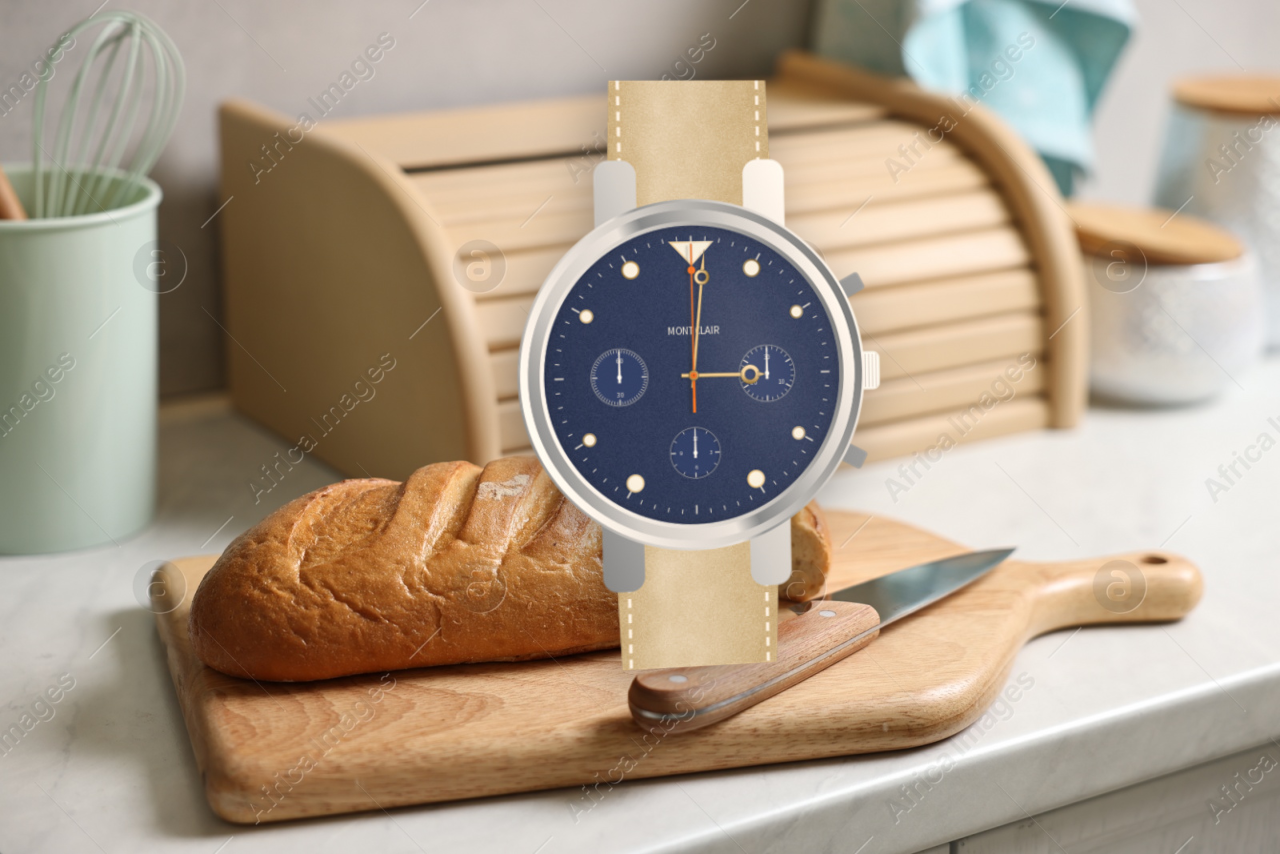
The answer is 3.01
